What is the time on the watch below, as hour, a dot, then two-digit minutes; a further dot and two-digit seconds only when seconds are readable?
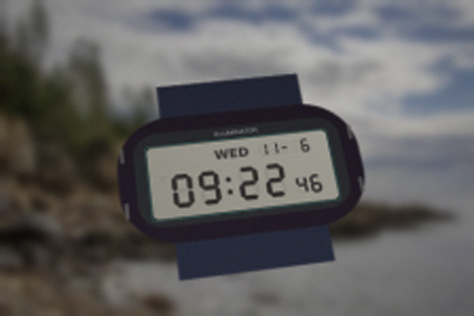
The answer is 9.22.46
